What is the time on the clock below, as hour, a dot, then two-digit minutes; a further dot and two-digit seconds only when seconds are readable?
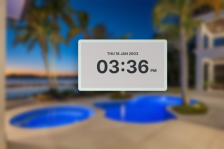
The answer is 3.36
